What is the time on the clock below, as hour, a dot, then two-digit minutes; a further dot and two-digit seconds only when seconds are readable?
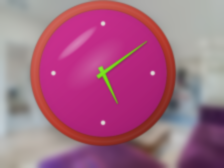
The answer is 5.09
